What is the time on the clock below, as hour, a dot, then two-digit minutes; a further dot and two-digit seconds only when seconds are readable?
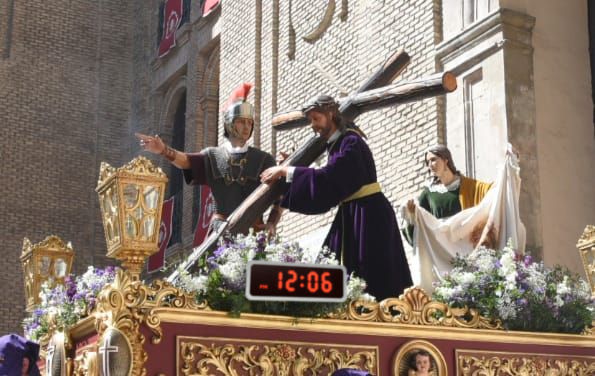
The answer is 12.06
